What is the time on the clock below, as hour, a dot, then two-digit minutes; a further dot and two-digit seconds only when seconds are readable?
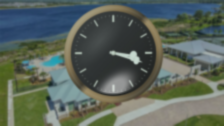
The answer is 3.18
